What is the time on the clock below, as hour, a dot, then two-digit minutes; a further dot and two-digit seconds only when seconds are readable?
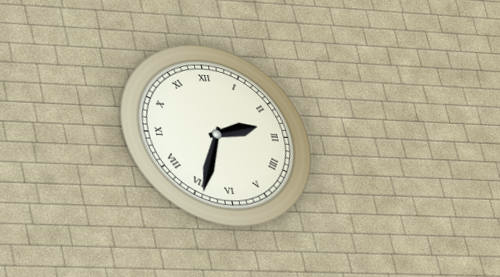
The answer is 2.34
